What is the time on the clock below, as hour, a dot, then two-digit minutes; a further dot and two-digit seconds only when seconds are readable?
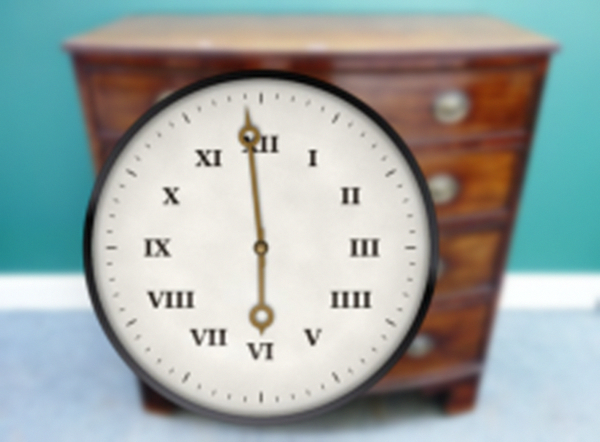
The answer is 5.59
